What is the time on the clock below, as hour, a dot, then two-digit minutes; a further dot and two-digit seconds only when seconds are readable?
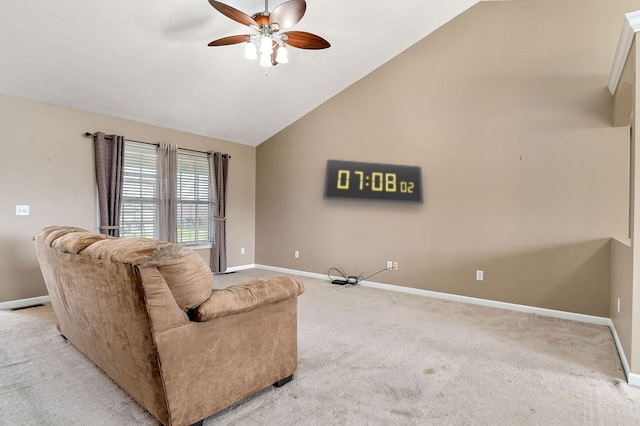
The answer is 7.08.02
